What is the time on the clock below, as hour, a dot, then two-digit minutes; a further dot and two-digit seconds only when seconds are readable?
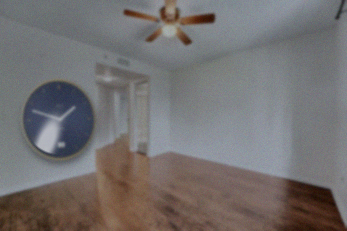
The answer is 1.48
